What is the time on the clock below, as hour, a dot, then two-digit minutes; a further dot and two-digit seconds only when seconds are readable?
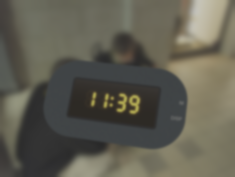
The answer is 11.39
